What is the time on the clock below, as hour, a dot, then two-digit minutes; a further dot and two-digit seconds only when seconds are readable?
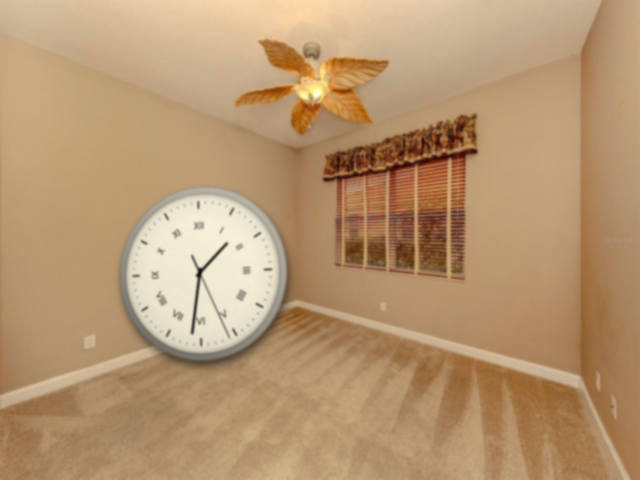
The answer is 1.31.26
